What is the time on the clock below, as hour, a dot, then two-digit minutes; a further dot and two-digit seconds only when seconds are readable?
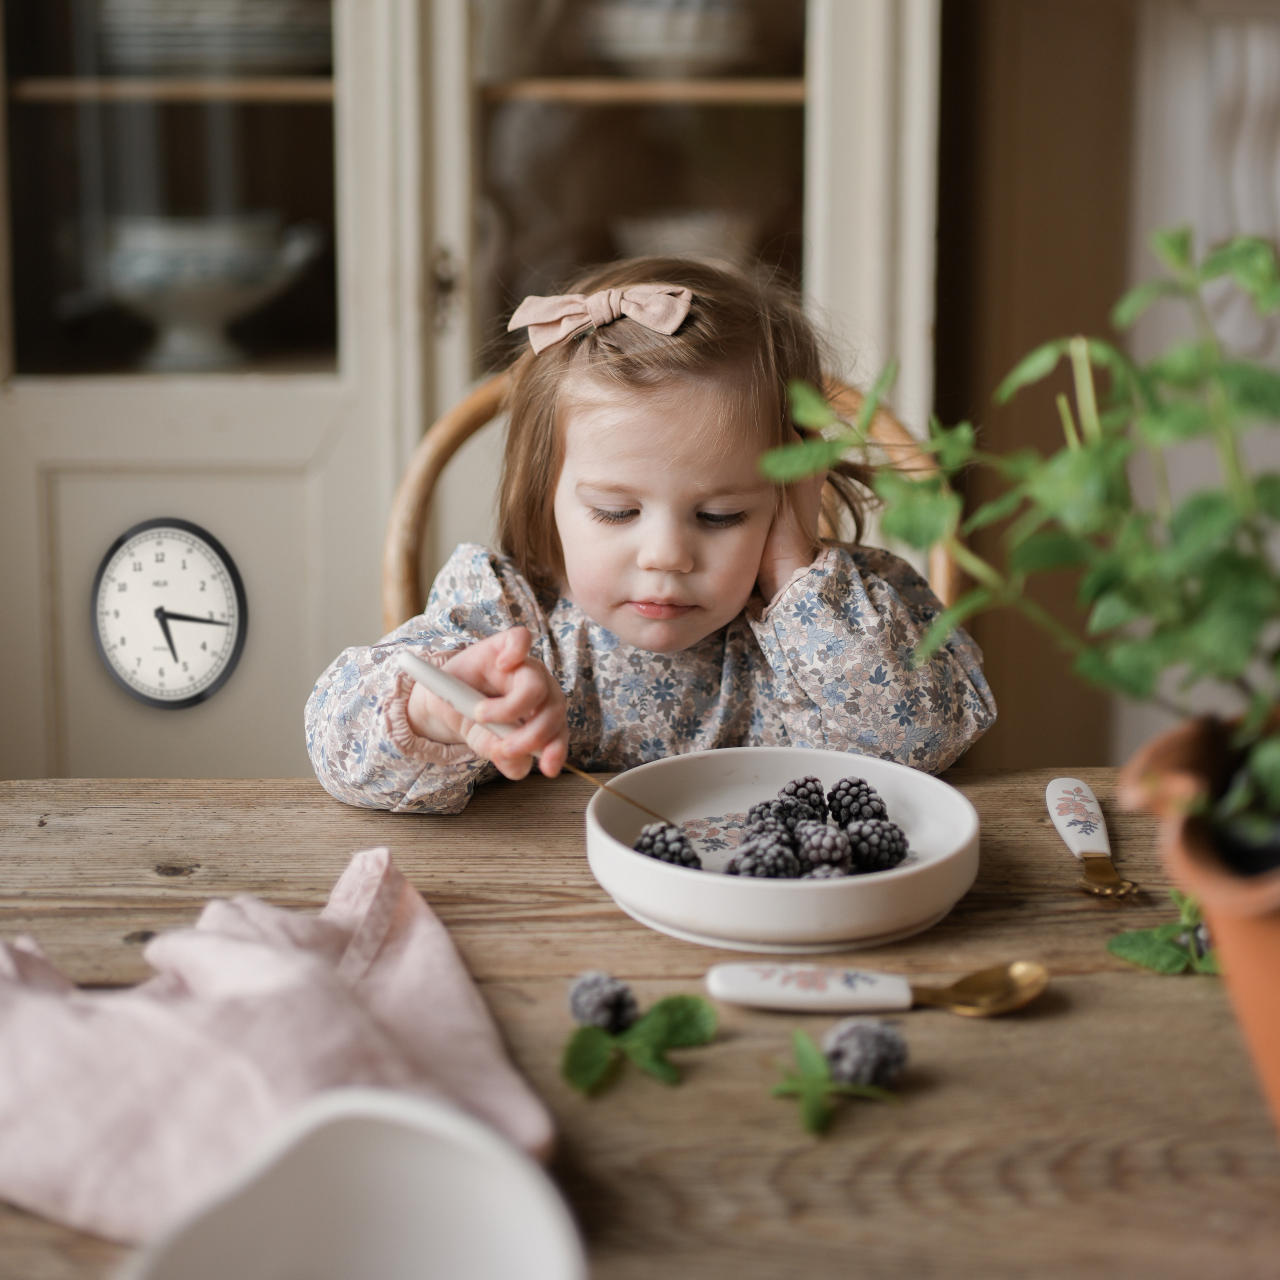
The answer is 5.16
